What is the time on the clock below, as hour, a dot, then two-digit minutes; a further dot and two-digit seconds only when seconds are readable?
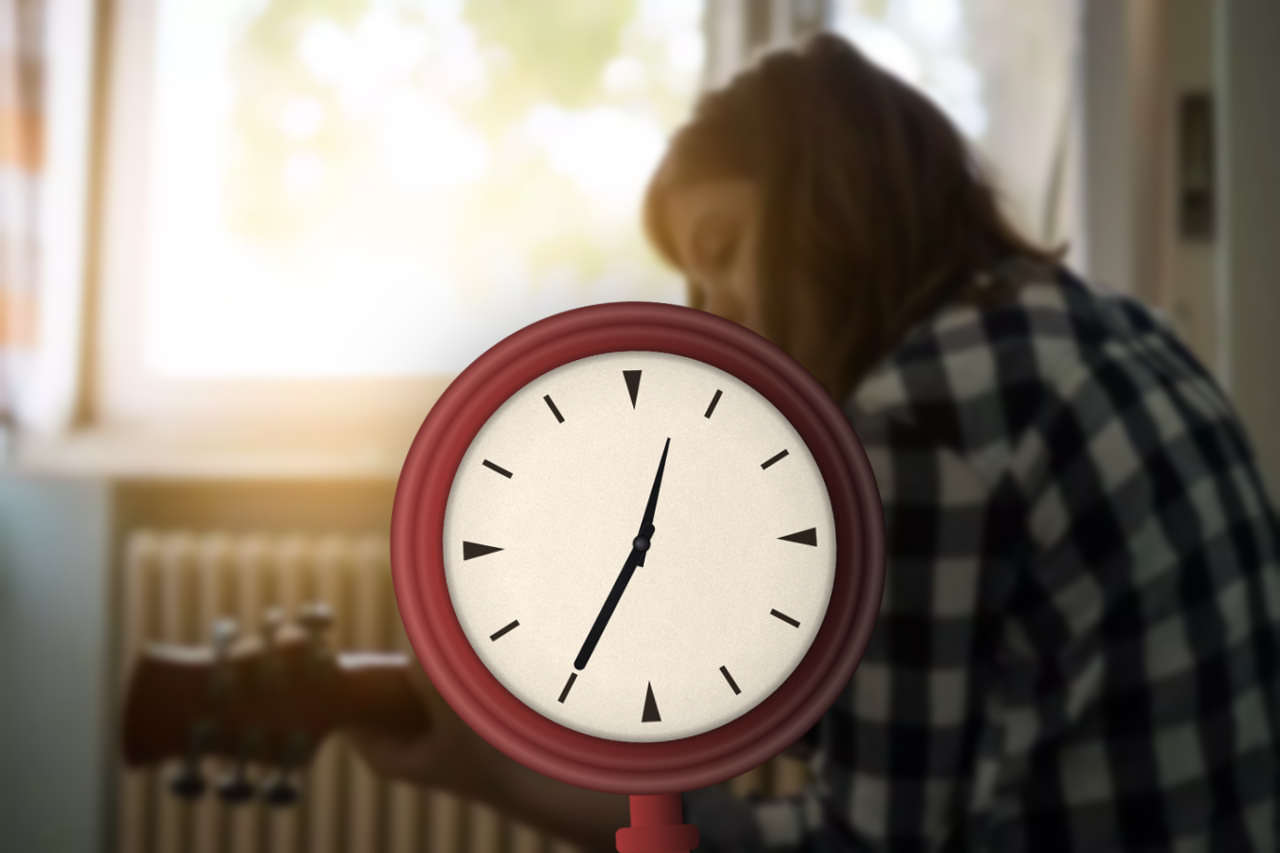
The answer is 12.35
